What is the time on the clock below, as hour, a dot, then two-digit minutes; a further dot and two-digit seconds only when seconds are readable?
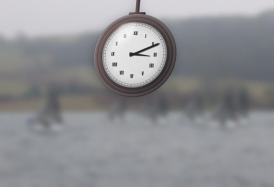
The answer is 3.11
